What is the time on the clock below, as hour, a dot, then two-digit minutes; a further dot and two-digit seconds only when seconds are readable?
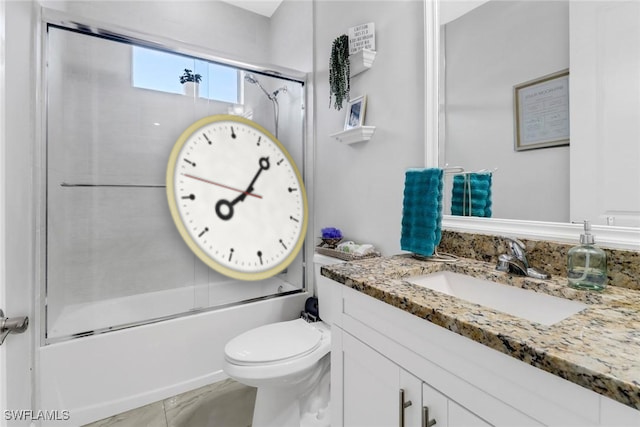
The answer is 8.07.48
